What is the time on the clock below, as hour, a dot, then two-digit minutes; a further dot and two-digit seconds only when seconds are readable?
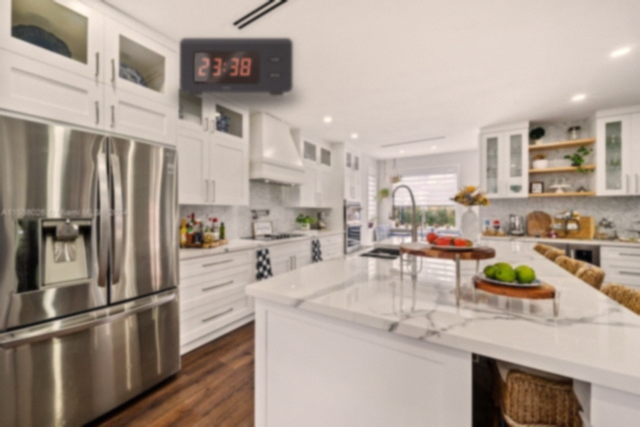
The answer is 23.38
